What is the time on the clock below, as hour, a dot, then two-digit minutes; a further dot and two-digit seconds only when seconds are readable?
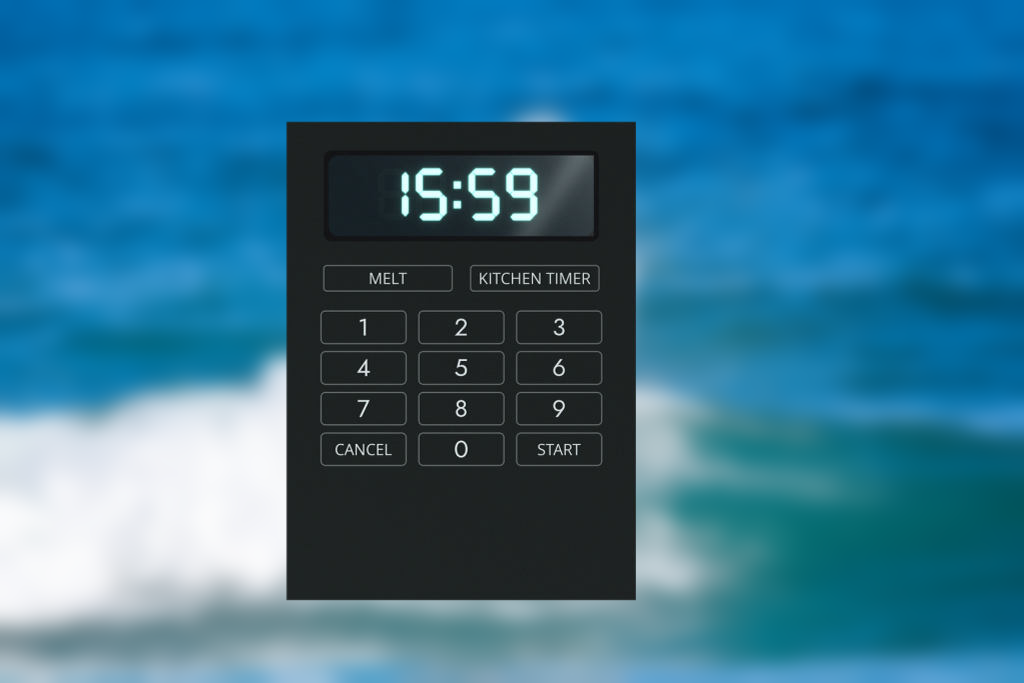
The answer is 15.59
